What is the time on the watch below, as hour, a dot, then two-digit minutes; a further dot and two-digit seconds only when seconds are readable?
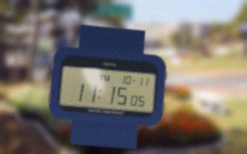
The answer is 11.15.05
